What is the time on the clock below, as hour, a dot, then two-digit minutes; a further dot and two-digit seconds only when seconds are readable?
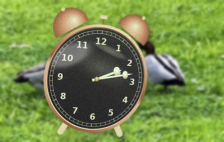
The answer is 2.13
